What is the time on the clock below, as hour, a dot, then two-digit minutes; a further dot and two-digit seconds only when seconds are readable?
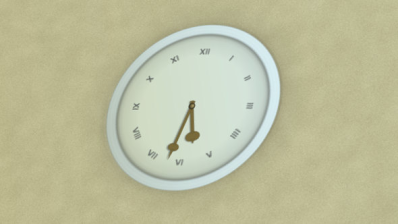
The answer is 5.32
